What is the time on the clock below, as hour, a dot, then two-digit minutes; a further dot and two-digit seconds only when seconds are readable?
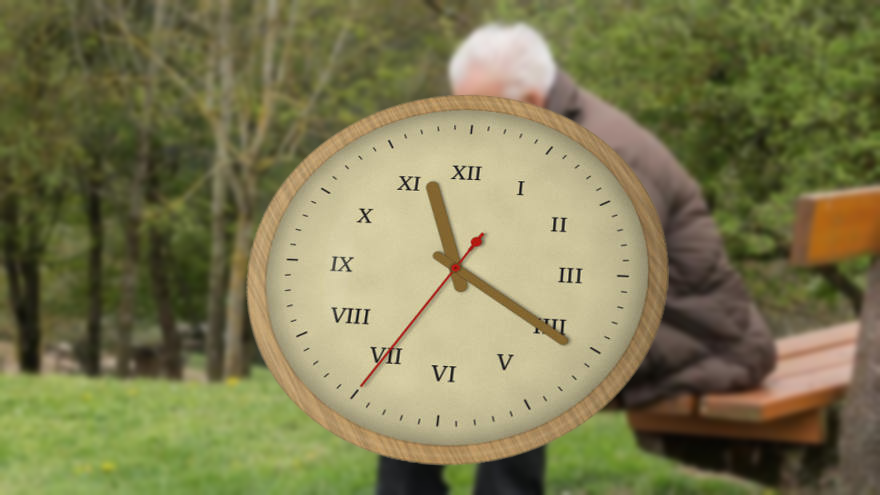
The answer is 11.20.35
